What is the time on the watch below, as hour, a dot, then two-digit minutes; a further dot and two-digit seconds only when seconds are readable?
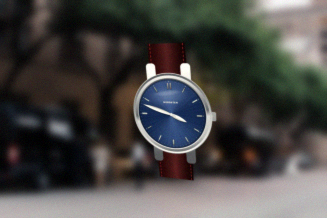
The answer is 3.48
